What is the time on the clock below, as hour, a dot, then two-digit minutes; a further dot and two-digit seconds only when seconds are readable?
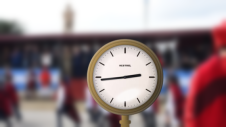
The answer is 2.44
